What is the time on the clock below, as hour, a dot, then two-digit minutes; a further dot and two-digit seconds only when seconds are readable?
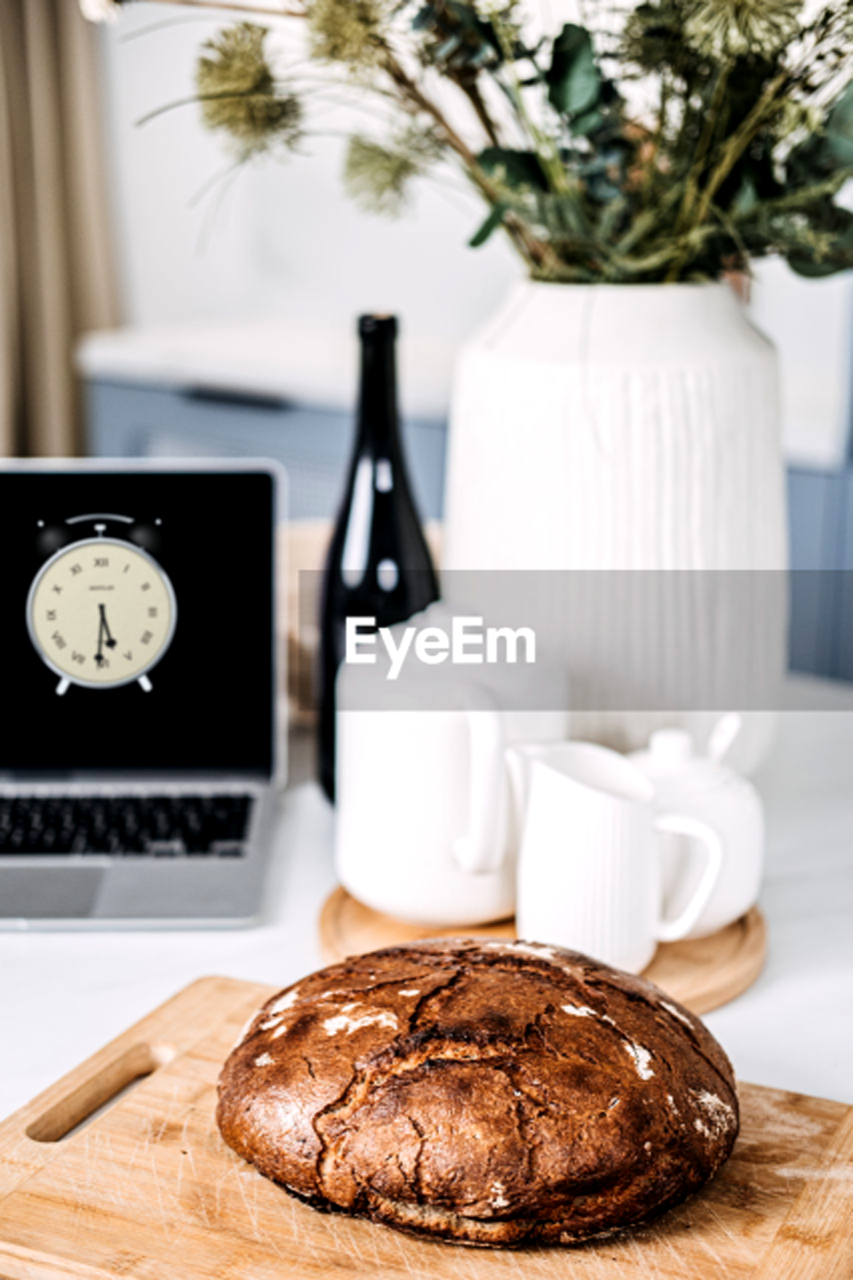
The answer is 5.31
